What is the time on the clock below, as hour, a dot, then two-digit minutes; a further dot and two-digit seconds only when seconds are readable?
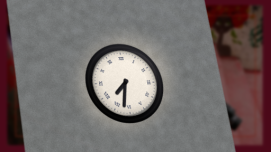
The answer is 7.32
